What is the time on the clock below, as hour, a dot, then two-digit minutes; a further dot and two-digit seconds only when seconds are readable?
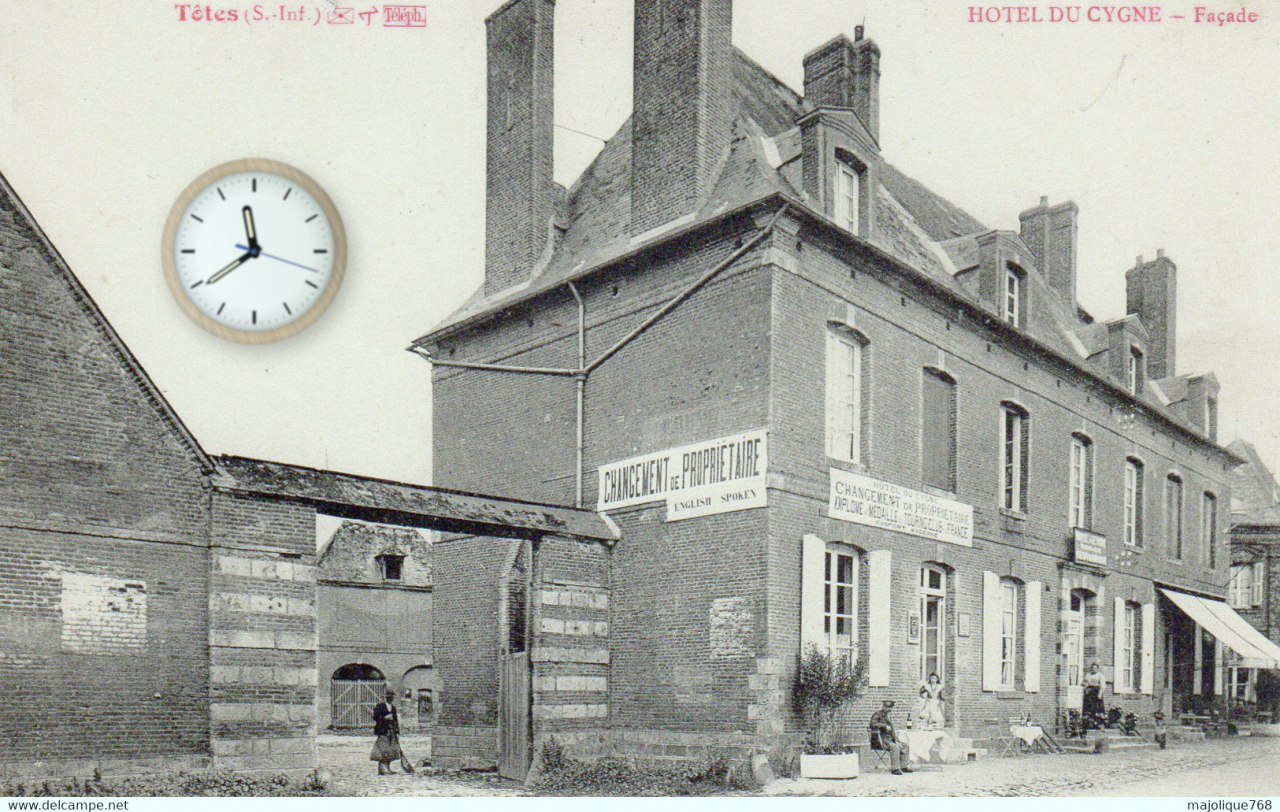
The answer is 11.39.18
